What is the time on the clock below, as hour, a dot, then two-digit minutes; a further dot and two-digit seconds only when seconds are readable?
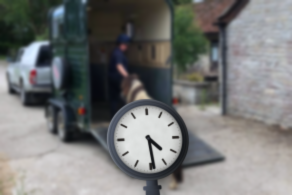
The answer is 4.29
